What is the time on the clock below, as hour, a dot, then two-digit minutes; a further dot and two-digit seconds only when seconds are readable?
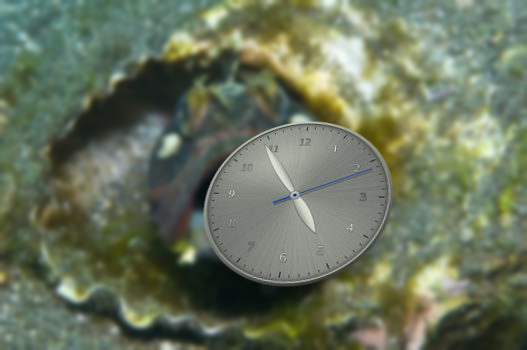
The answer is 4.54.11
